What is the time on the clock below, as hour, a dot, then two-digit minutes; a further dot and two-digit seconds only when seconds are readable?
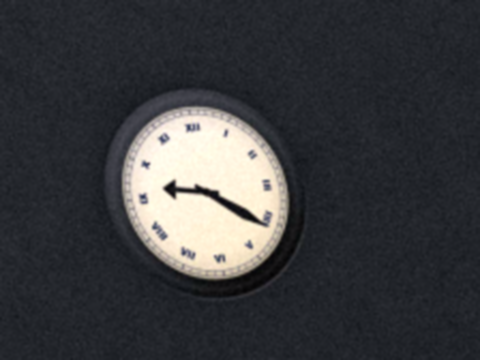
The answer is 9.21
